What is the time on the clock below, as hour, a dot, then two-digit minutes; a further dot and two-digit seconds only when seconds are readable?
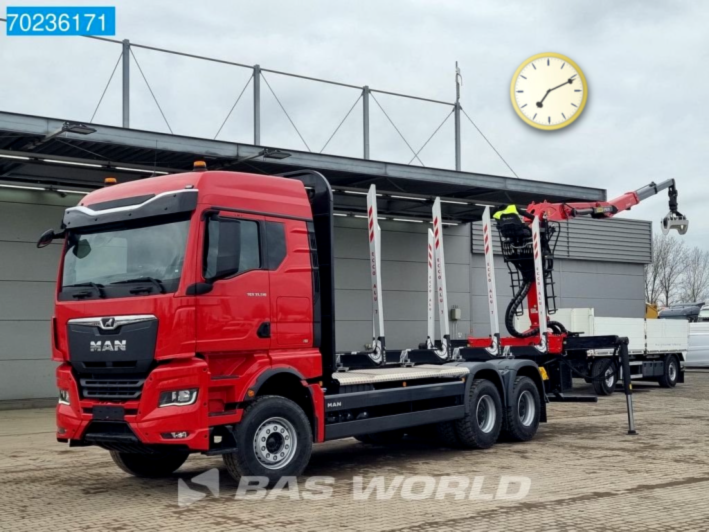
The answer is 7.11
